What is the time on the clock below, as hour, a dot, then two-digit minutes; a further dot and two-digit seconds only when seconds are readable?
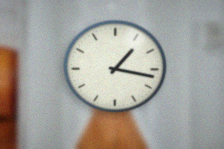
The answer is 1.17
